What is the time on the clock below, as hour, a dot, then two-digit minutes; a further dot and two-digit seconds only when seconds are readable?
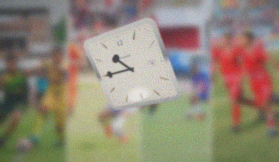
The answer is 10.45
